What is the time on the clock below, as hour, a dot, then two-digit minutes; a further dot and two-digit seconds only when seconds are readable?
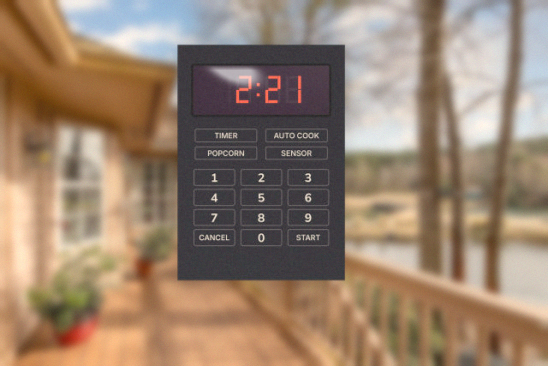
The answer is 2.21
